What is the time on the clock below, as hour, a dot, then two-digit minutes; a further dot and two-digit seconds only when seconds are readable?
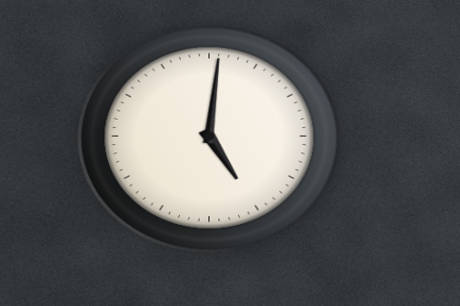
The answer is 5.01
